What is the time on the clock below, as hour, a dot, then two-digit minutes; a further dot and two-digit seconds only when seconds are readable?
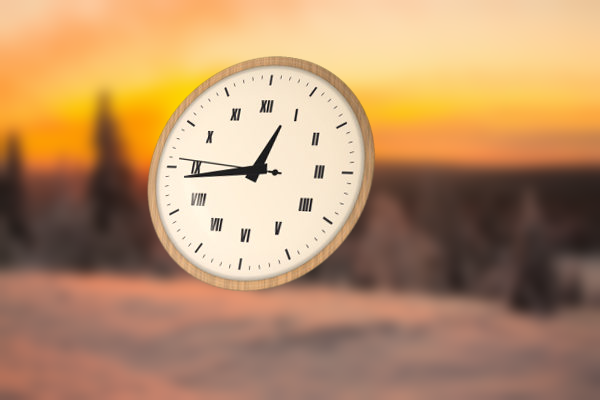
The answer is 12.43.46
